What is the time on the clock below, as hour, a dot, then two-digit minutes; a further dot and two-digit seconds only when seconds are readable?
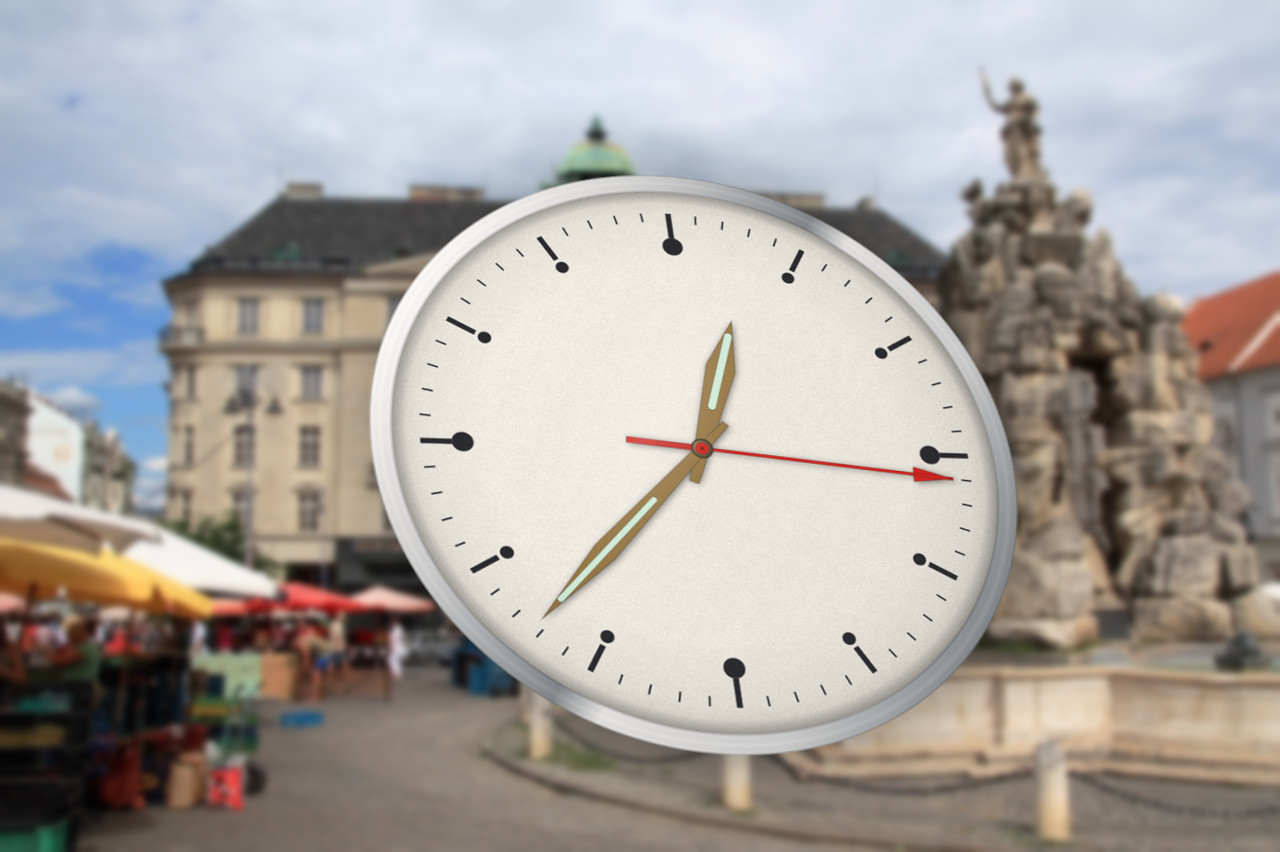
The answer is 12.37.16
